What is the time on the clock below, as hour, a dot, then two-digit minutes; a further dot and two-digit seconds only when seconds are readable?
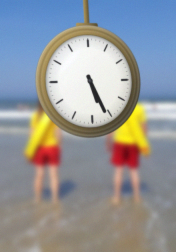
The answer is 5.26
